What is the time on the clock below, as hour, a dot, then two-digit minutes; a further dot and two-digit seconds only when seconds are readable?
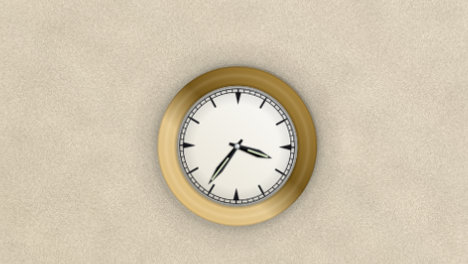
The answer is 3.36
